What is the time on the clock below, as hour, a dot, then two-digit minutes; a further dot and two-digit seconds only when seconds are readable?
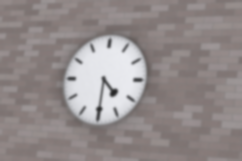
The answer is 4.30
